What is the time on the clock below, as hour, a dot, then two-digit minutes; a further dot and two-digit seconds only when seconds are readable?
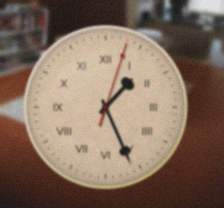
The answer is 1.26.03
